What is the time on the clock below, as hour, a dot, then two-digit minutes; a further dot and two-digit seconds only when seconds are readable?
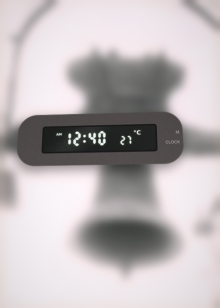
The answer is 12.40
